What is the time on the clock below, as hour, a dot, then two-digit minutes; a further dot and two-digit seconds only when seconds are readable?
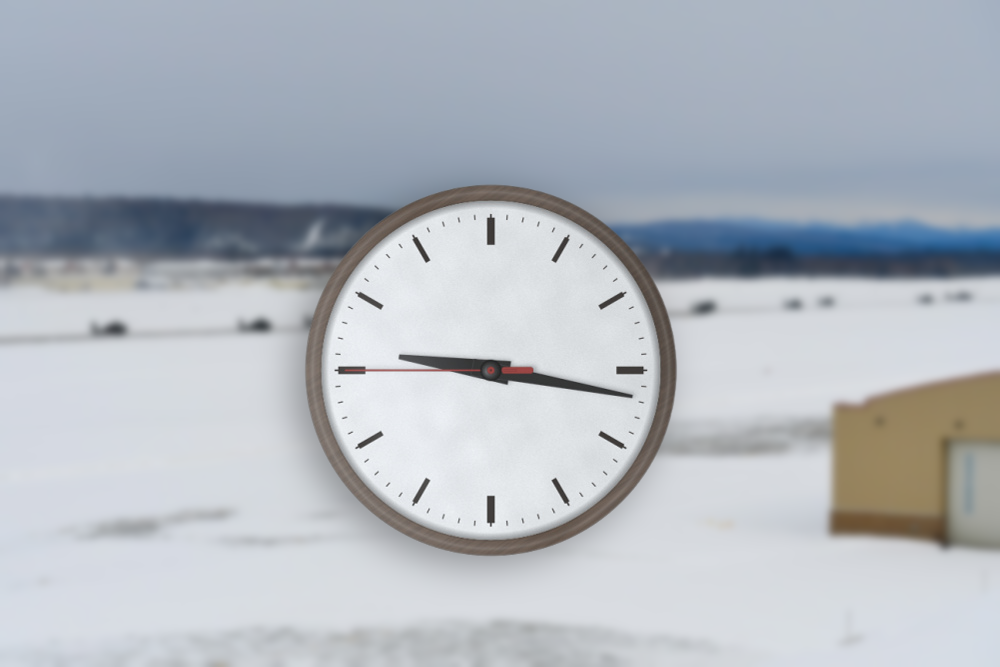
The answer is 9.16.45
